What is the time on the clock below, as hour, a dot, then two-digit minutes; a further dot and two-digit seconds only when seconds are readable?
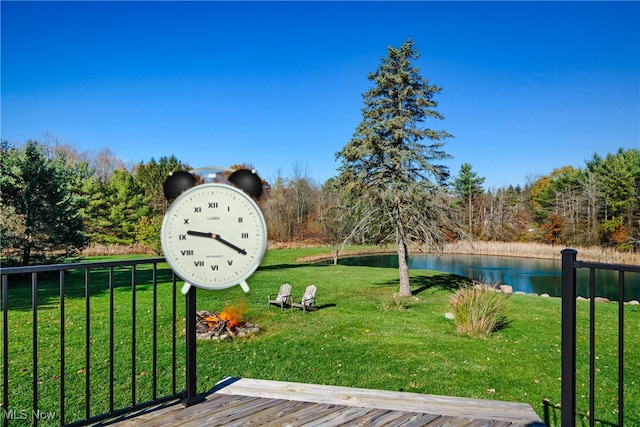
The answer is 9.20
